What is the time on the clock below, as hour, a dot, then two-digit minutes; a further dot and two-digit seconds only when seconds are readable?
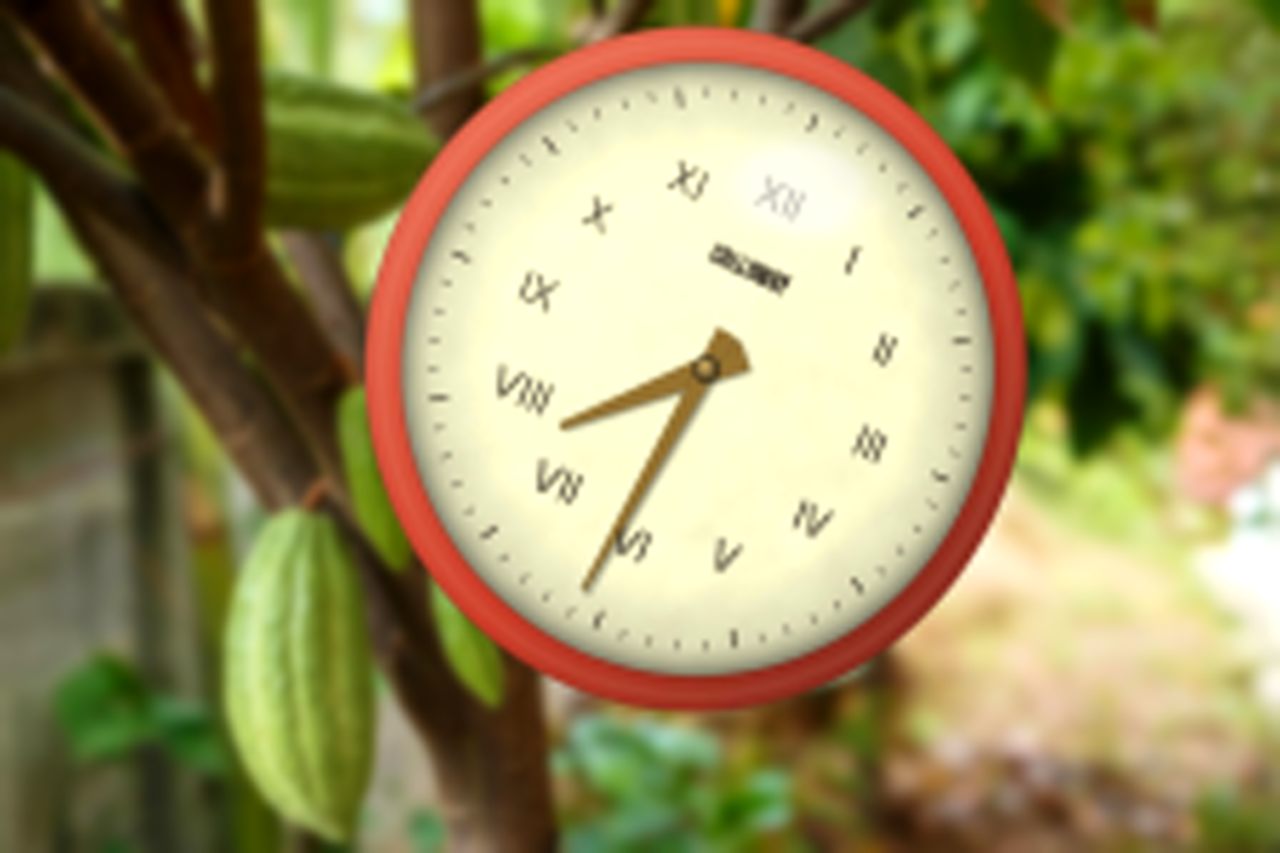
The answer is 7.31
